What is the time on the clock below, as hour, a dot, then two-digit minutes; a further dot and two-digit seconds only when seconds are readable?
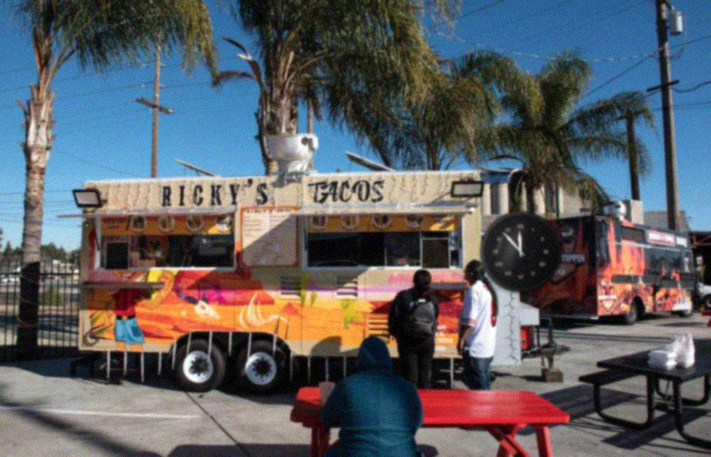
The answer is 11.53
